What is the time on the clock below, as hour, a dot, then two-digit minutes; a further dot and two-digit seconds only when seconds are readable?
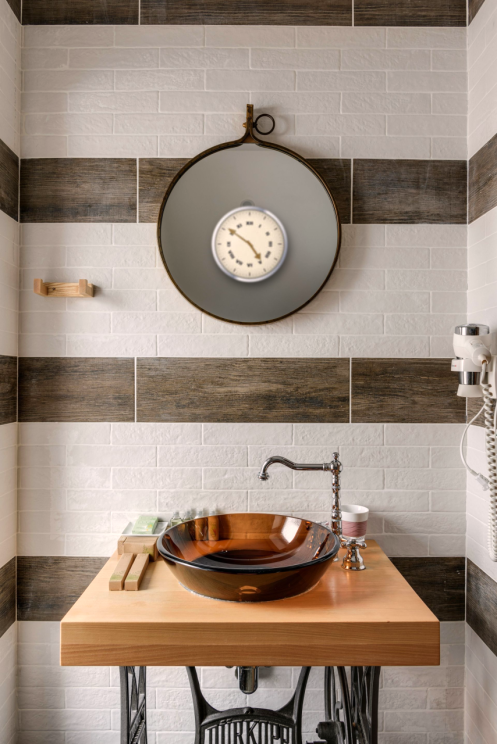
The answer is 4.51
